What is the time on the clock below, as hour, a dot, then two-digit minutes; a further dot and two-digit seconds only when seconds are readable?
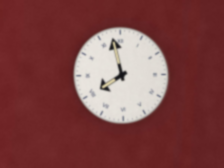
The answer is 7.58
